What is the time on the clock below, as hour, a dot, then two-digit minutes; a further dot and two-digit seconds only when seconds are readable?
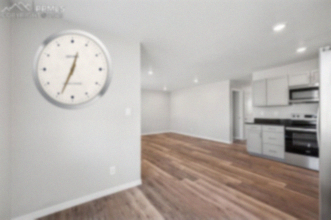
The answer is 12.34
